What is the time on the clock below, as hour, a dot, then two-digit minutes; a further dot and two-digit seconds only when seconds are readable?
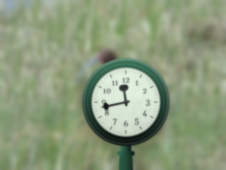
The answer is 11.43
